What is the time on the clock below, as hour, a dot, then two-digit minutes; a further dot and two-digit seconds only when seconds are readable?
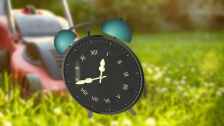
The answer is 12.44
